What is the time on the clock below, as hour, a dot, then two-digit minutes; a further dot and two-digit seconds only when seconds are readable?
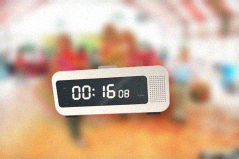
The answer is 0.16.08
